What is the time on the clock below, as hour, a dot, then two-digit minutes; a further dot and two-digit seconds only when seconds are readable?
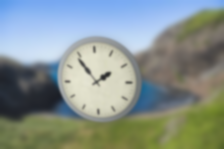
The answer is 1.54
